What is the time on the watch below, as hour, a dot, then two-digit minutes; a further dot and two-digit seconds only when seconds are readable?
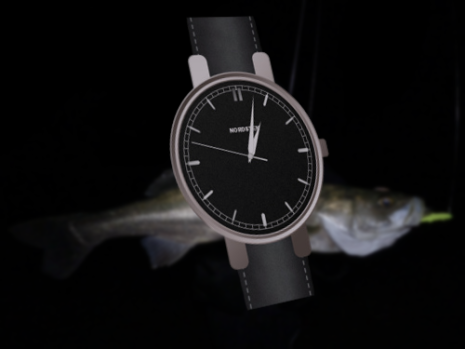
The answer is 1.02.48
